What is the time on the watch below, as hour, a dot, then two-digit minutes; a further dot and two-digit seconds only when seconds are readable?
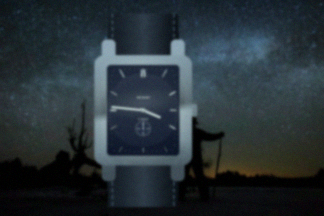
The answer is 3.46
